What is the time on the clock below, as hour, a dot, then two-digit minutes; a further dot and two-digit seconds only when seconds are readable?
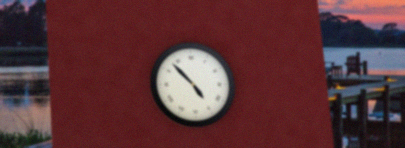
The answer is 4.53
